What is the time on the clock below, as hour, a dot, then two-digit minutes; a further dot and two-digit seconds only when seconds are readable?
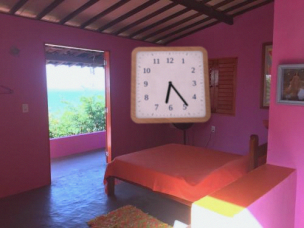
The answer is 6.24
